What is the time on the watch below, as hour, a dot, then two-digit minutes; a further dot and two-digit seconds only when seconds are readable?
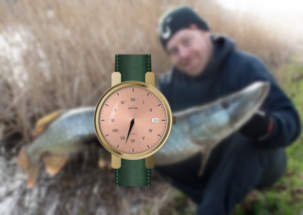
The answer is 6.33
